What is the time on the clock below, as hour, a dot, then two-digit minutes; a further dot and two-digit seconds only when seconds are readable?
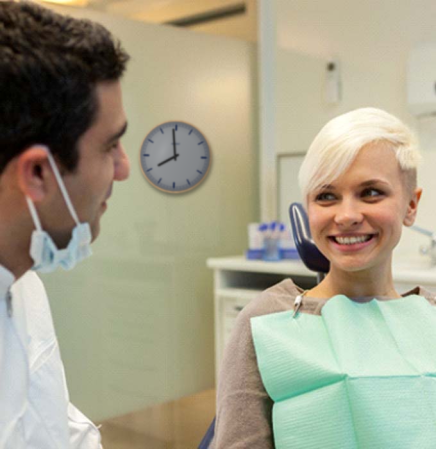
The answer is 7.59
